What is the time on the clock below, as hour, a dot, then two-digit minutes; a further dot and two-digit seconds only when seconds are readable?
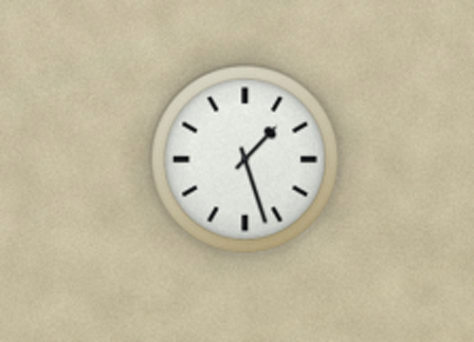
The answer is 1.27
